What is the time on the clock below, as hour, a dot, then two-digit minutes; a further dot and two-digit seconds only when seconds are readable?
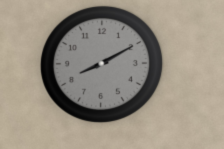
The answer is 8.10
